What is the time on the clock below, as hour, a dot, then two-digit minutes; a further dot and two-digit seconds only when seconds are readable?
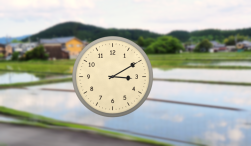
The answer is 3.10
